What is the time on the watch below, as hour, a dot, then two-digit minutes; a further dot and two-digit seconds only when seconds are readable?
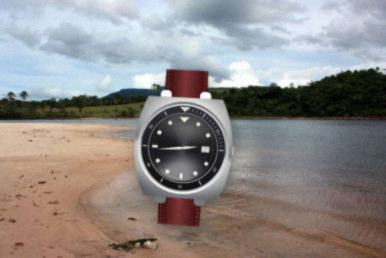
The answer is 2.44
